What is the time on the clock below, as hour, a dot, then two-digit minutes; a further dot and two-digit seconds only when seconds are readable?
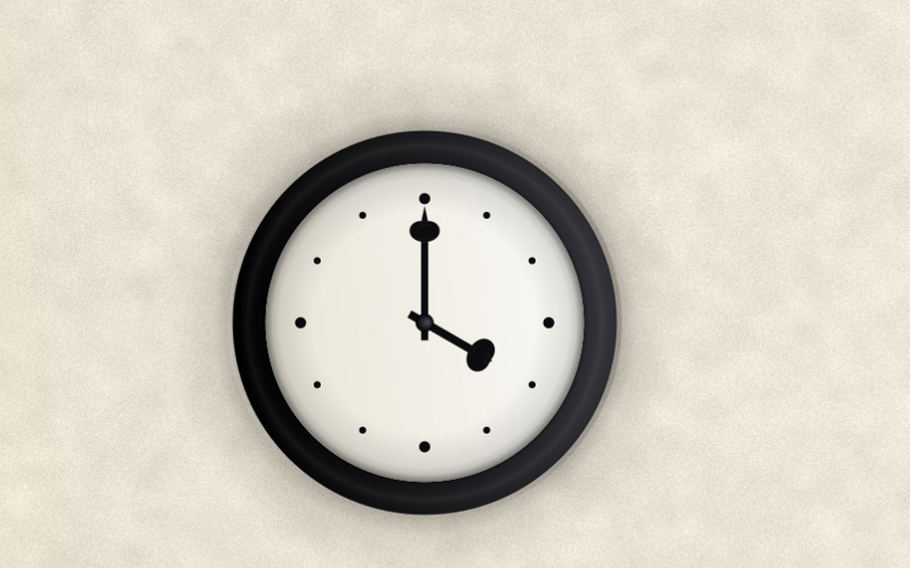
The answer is 4.00
